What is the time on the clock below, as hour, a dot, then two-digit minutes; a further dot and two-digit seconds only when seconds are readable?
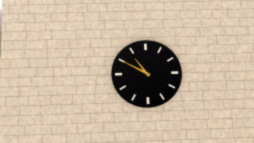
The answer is 10.50
